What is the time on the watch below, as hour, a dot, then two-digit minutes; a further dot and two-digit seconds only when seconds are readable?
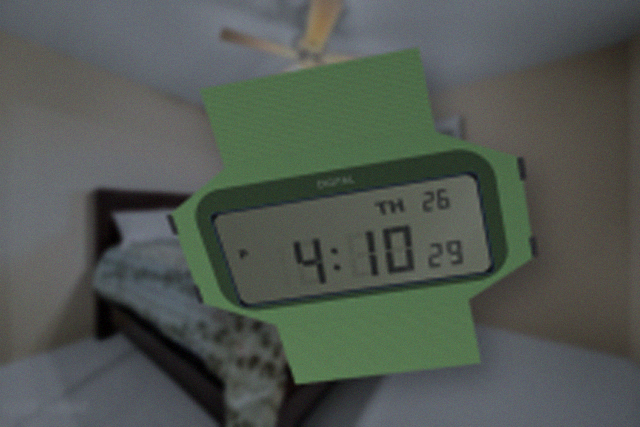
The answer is 4.10.29
